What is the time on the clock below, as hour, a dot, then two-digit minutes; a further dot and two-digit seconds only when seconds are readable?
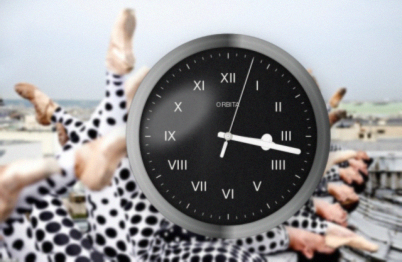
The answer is 3.17.03
